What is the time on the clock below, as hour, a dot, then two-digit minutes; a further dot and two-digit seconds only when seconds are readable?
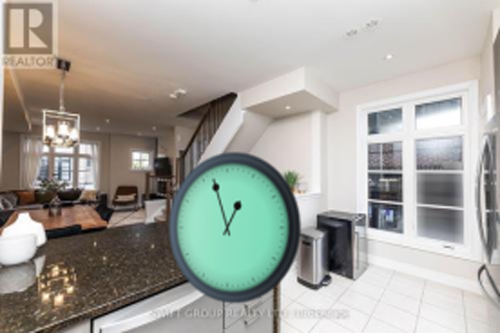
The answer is 12.57
